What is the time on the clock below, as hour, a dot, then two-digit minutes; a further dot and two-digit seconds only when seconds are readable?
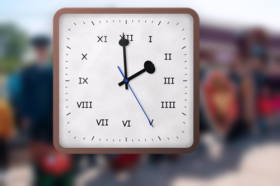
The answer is 1.59.25
